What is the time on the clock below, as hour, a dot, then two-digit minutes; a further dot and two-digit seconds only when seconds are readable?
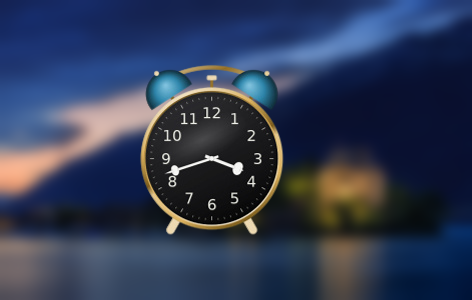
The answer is 3.42
